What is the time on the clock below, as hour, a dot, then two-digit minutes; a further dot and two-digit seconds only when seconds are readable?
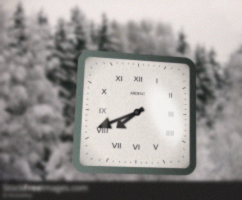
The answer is 7.41
